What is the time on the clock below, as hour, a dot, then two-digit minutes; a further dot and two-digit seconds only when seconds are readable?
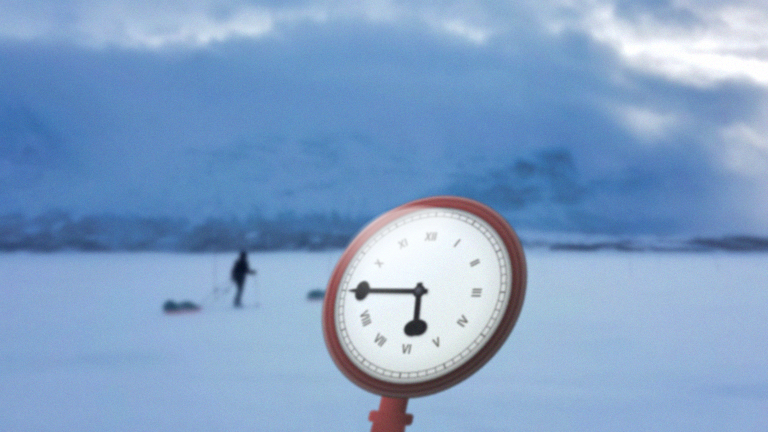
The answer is 5.45
